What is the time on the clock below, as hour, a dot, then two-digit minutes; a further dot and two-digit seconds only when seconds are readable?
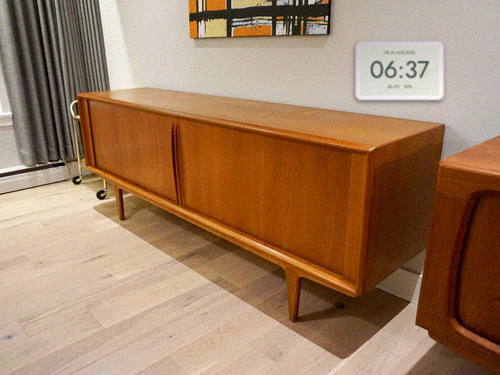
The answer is 6.37
